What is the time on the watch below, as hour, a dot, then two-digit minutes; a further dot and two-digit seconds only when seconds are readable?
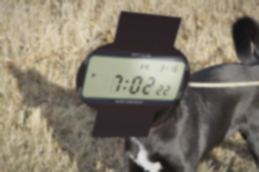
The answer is 7.02
